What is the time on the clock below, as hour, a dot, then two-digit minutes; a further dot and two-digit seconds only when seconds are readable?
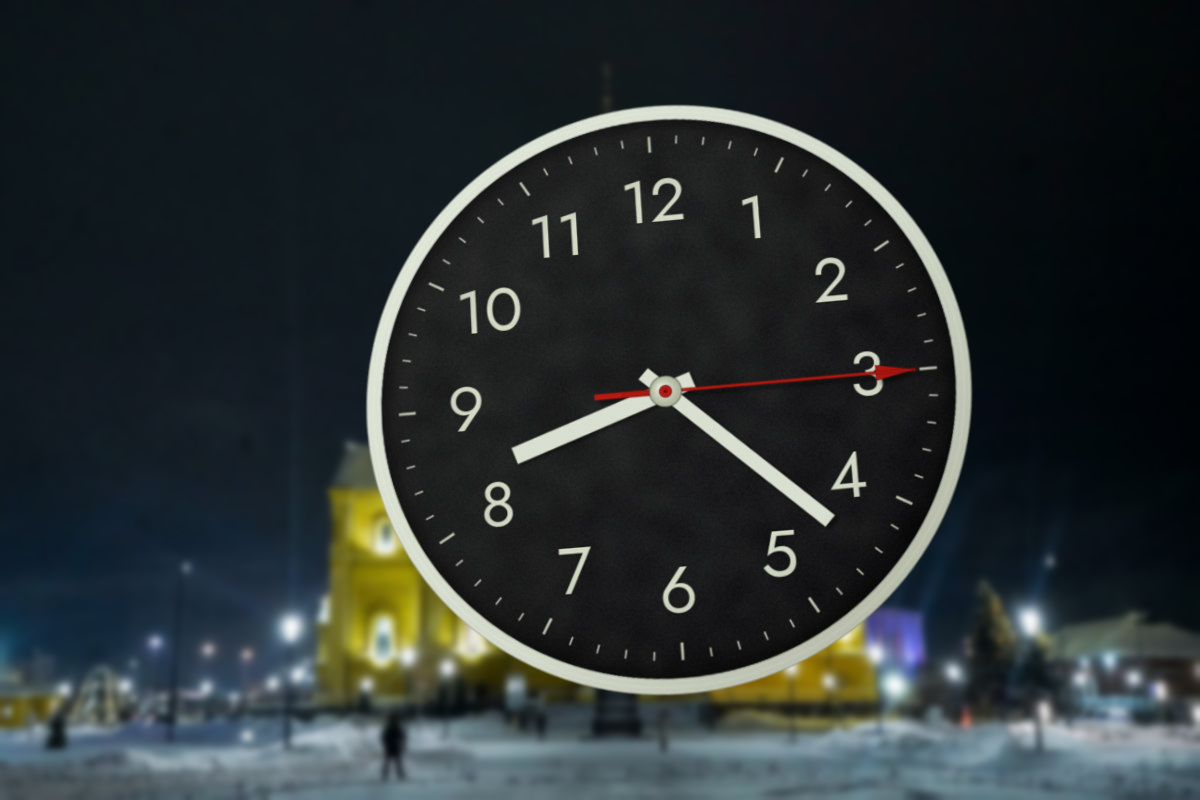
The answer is 8.22.15
